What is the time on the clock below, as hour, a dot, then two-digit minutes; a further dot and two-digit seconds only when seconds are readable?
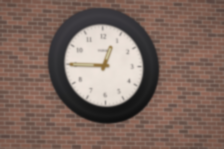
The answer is 12.45
